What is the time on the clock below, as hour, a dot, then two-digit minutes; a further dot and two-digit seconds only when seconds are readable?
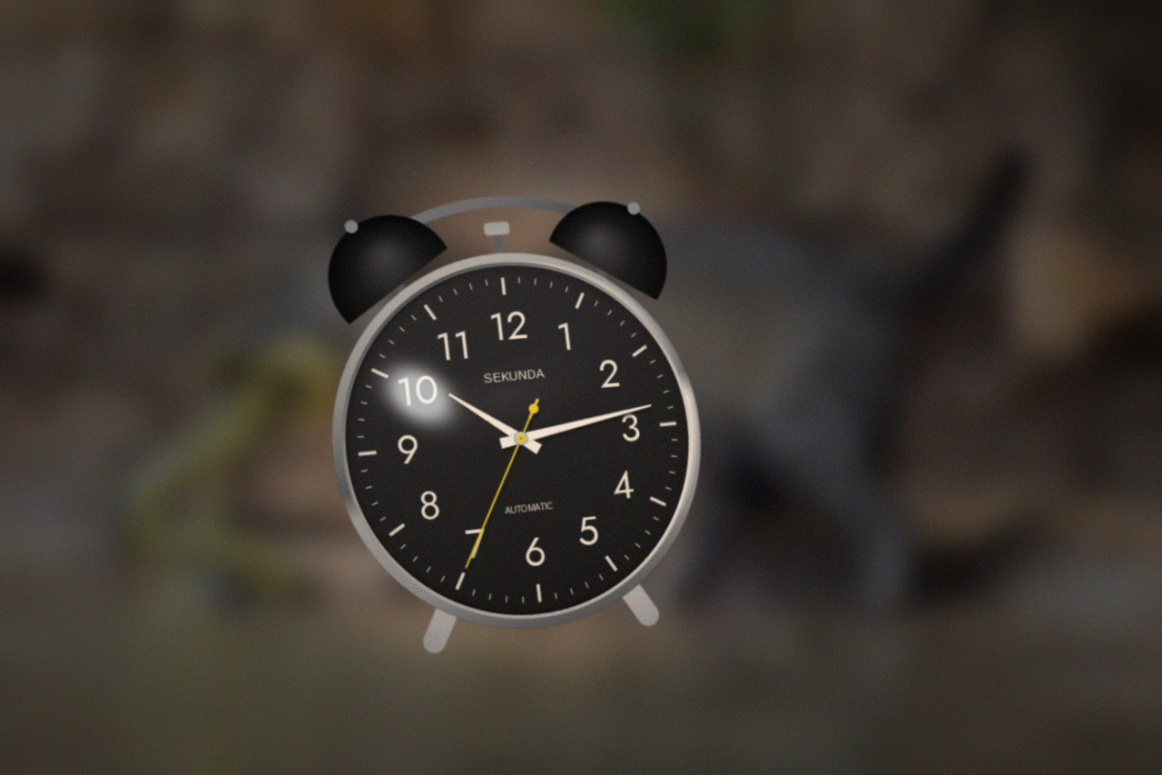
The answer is 10.13.35
